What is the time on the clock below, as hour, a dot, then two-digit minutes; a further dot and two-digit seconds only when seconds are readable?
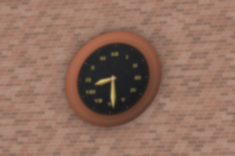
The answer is 8.29
